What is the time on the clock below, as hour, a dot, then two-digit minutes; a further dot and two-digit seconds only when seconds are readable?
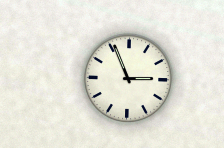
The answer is 2.56
